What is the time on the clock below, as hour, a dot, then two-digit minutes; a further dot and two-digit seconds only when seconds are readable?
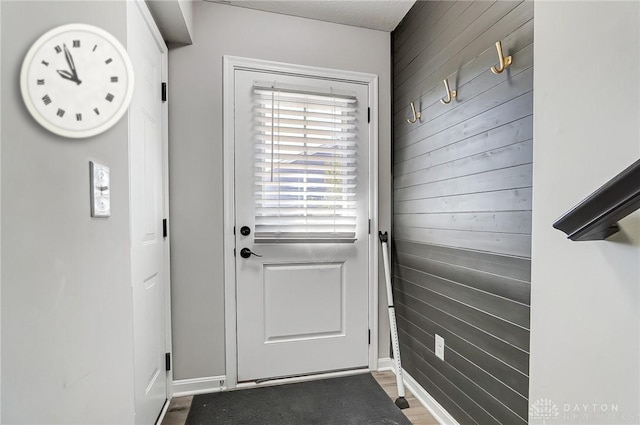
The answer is 9.57
